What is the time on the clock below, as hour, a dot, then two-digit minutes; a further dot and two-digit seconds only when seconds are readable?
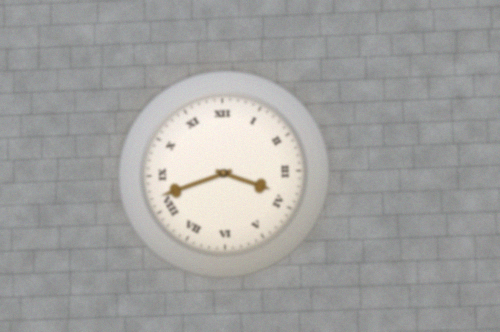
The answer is 3.42
